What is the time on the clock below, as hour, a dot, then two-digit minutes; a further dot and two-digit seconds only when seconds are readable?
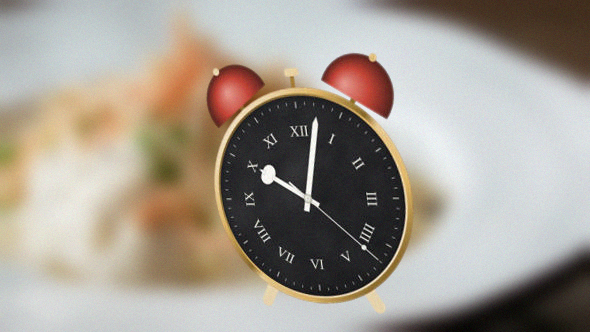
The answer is 10.02.22
